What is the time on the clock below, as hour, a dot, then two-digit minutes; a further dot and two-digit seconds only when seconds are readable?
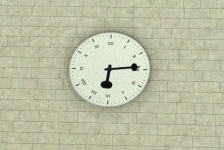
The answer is 6.14
